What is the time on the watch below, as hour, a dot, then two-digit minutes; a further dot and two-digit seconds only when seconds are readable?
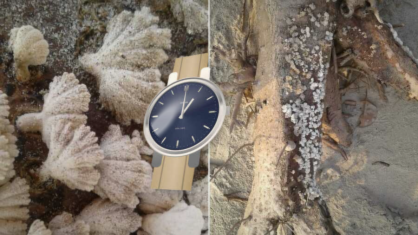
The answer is 1.00
